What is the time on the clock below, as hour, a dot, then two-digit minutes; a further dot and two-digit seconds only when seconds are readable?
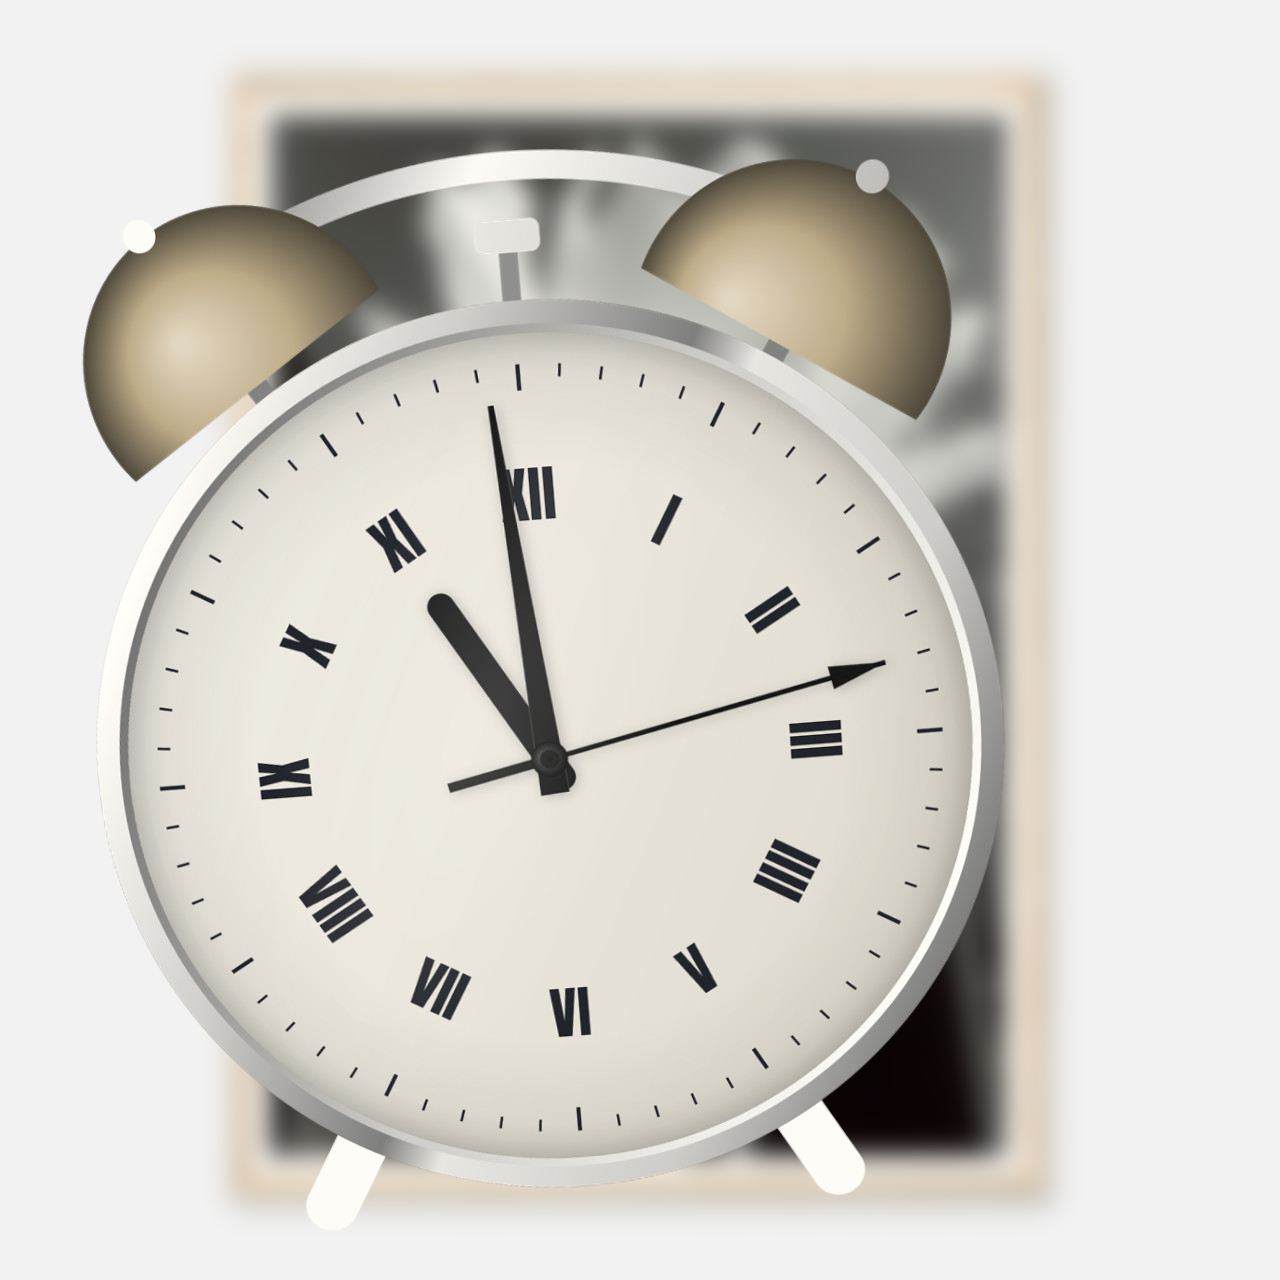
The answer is 10.59.13
